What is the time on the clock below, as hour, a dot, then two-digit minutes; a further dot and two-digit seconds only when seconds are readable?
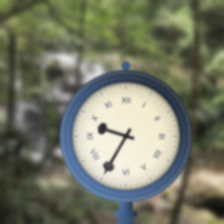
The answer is 9.35
